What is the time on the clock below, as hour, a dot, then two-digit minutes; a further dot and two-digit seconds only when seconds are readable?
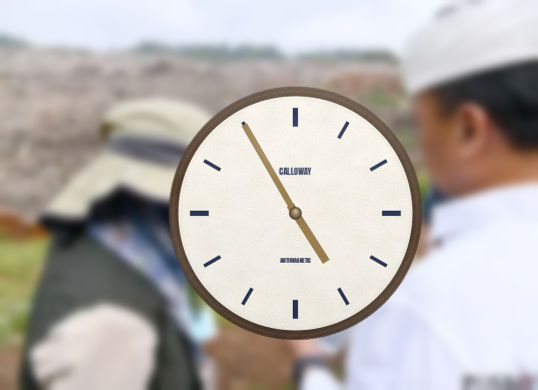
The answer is 4.55
